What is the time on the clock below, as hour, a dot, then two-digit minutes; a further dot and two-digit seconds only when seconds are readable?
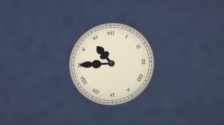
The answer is 10.45
